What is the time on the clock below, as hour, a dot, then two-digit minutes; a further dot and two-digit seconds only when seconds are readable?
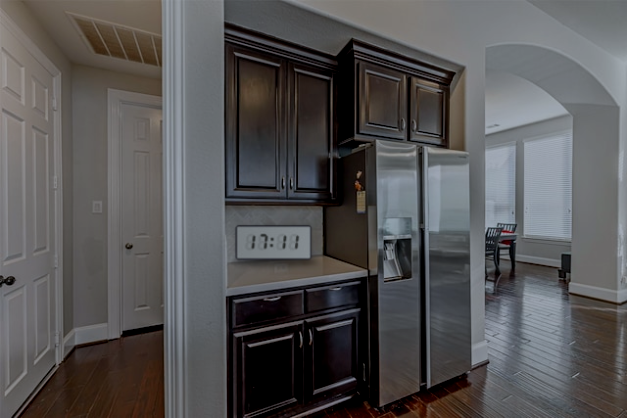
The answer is 17.11
